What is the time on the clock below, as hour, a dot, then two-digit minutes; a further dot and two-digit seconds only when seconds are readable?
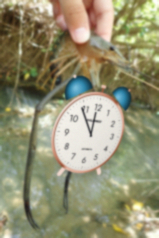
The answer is 11.54
